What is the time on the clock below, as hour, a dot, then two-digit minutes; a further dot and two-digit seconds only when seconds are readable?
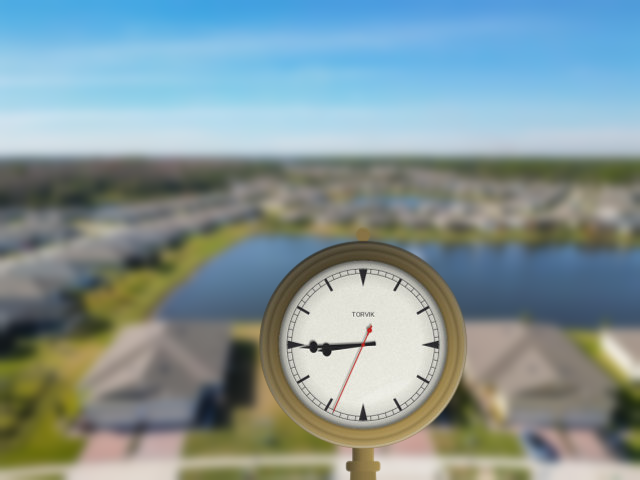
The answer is 8.44.34
